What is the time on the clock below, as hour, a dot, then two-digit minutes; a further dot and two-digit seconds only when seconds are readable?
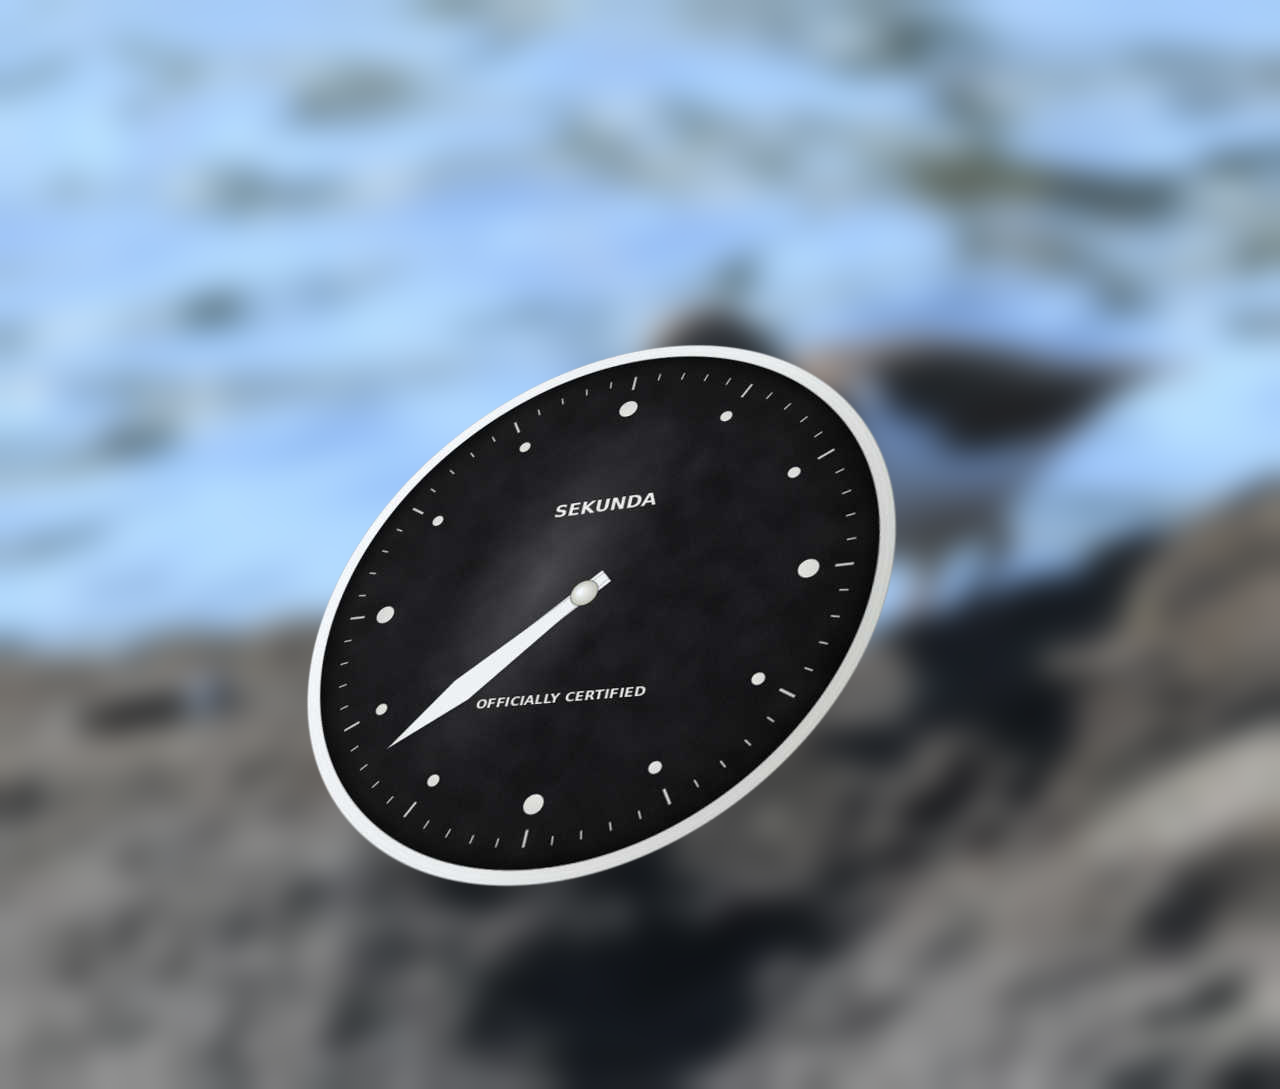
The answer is 7.38
